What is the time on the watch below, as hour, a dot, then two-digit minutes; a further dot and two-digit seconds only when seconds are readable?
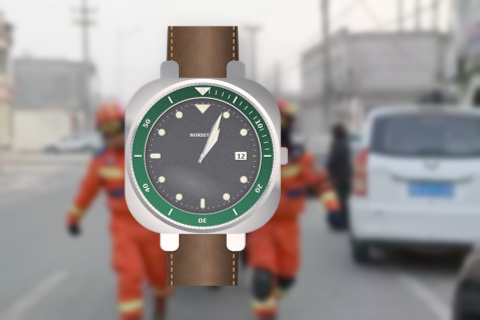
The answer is 1.04
